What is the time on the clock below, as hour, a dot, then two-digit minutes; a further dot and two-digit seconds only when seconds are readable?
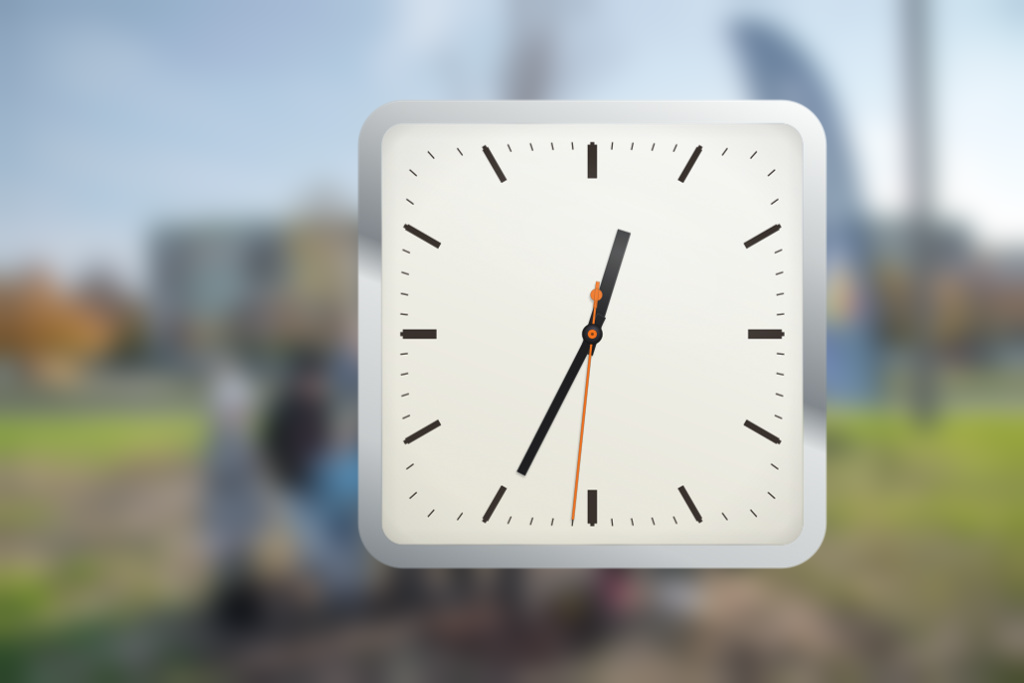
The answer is 12.34.31
